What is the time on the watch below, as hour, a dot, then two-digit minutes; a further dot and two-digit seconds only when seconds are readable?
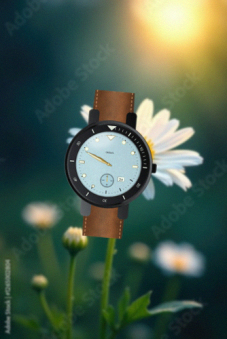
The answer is 9.49
